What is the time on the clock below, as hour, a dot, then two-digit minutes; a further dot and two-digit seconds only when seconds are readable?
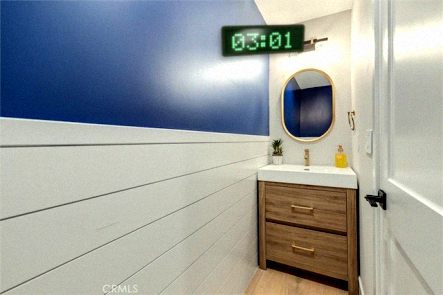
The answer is 3.01
